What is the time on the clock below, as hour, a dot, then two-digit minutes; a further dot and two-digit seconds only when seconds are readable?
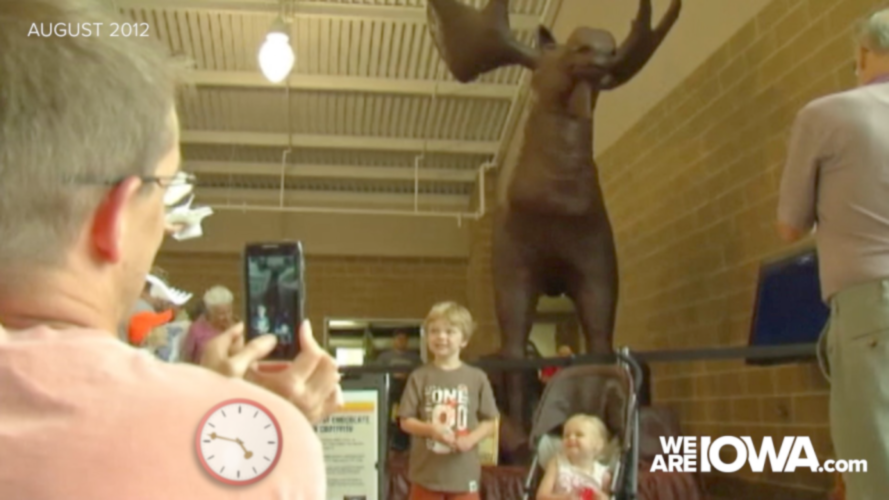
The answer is 4.47
